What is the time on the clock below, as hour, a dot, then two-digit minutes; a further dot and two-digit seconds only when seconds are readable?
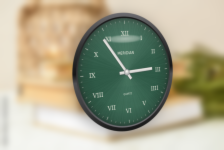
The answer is 2.54
